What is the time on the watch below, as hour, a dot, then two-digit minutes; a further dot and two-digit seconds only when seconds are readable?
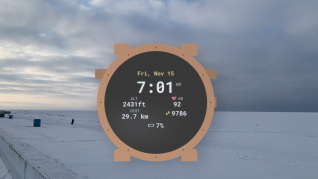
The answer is 7.01
